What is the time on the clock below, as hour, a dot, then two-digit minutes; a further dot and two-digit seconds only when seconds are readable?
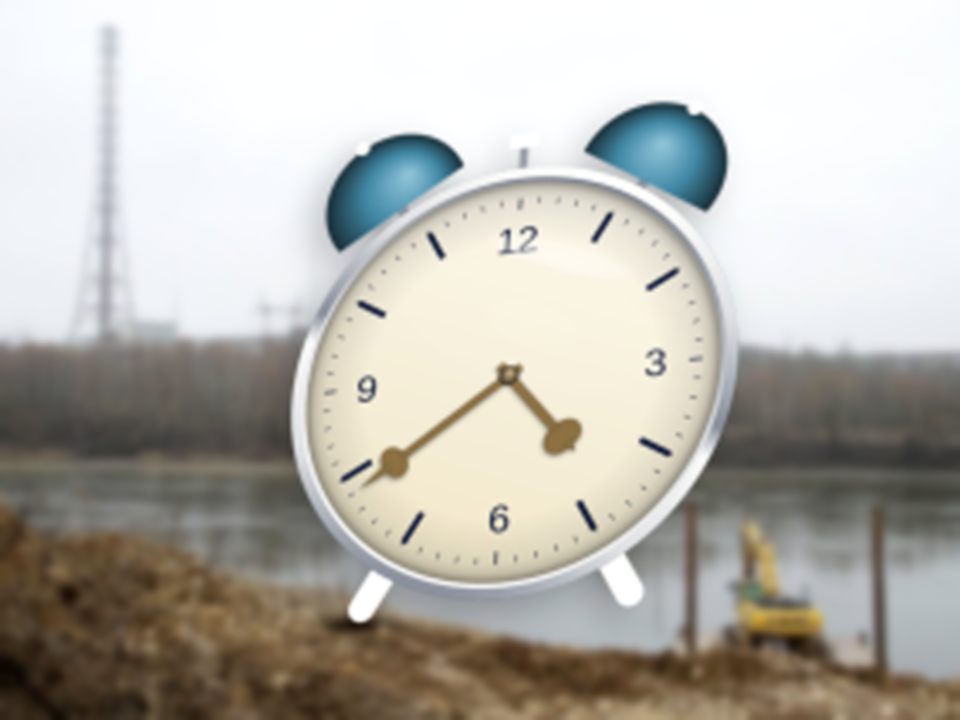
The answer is 4.39
